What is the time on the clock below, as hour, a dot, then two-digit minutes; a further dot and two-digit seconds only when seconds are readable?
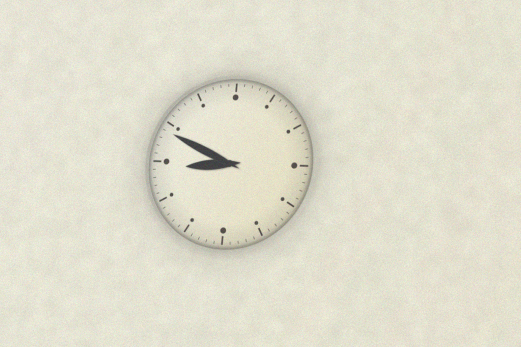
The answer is 8.49
